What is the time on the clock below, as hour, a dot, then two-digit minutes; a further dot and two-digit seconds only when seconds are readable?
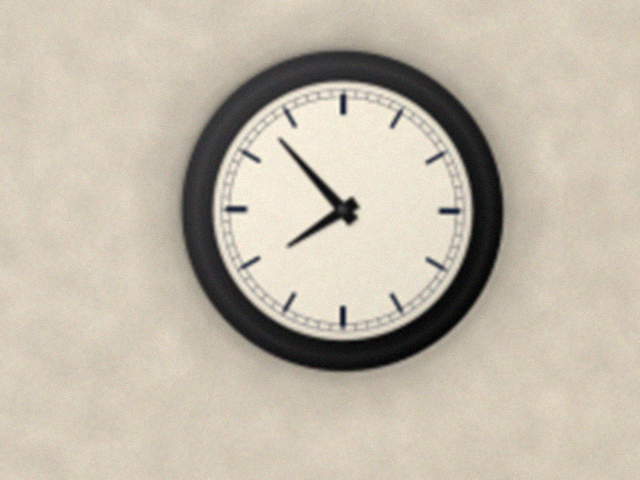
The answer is 7.53
